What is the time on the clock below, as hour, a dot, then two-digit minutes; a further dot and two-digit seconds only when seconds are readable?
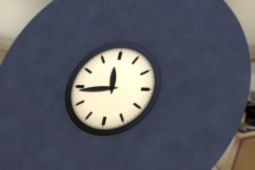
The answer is 11.44
